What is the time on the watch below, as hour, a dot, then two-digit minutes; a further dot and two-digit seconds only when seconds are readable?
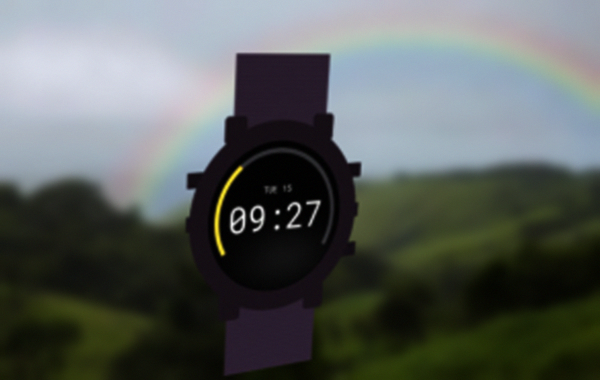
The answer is 9.27
